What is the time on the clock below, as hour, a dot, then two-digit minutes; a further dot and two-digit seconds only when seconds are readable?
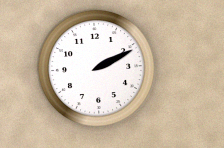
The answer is 2.11
